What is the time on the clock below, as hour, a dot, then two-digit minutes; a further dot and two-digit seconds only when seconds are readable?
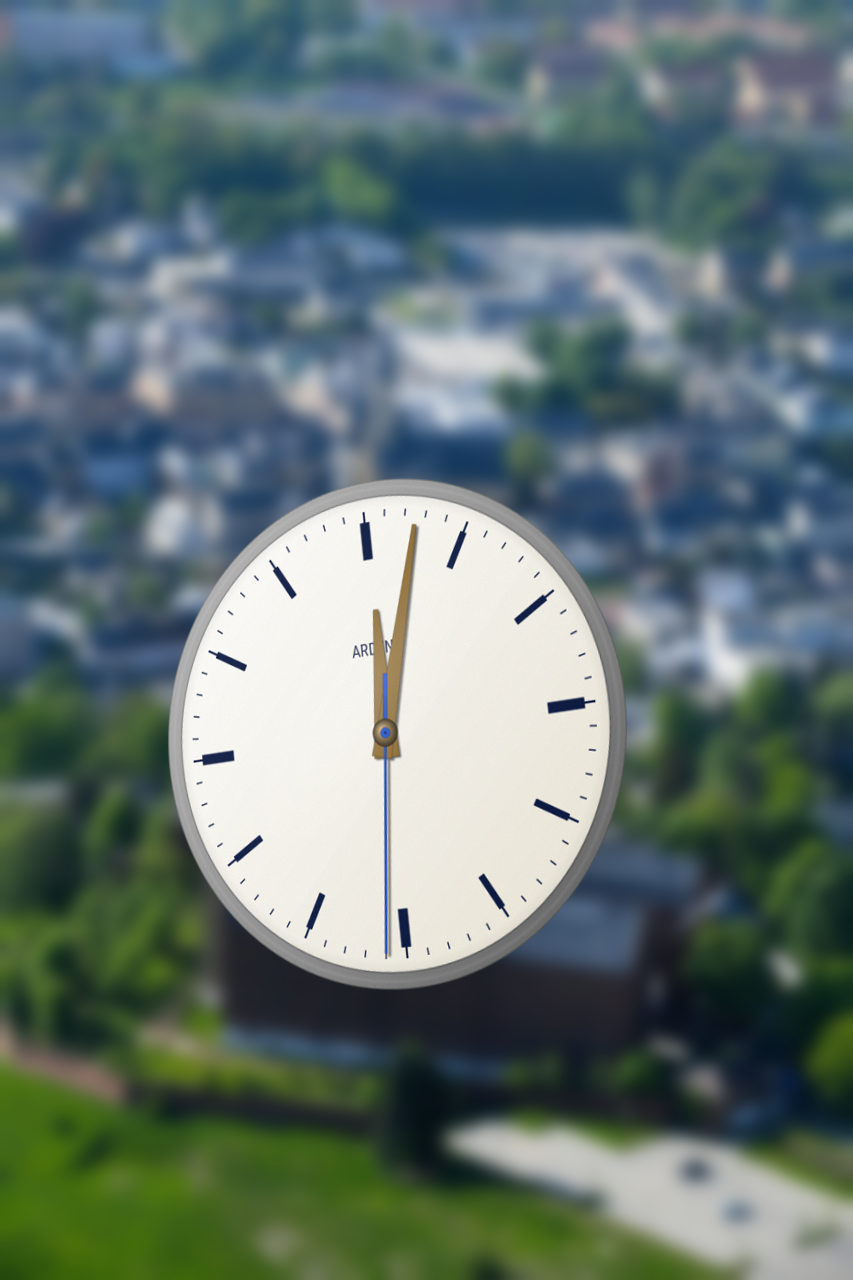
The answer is 12.02.31
